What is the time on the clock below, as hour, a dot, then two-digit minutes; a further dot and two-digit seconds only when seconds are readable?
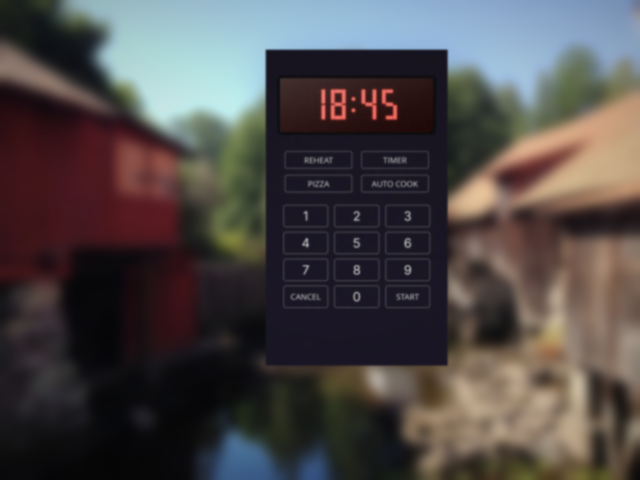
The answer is 18.45
